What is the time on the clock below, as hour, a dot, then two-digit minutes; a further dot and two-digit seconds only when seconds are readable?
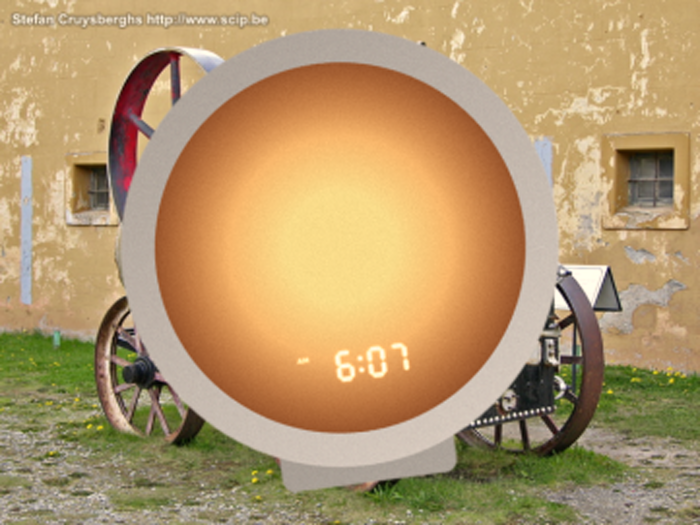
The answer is 6.07
